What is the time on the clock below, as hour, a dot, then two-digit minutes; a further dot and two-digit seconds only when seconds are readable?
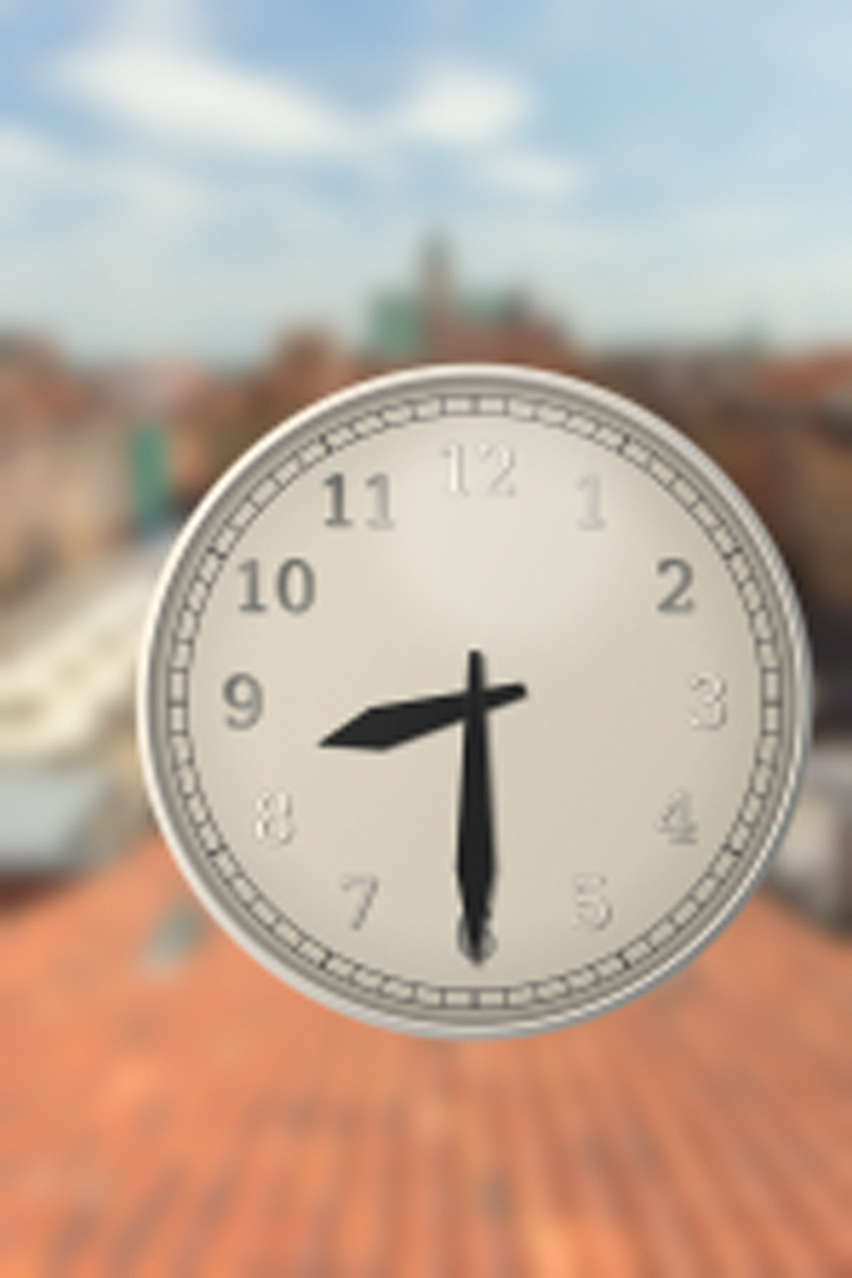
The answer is 8.30
